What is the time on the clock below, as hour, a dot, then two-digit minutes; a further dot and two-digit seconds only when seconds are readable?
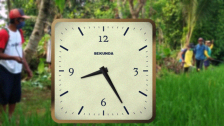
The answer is 8.25
